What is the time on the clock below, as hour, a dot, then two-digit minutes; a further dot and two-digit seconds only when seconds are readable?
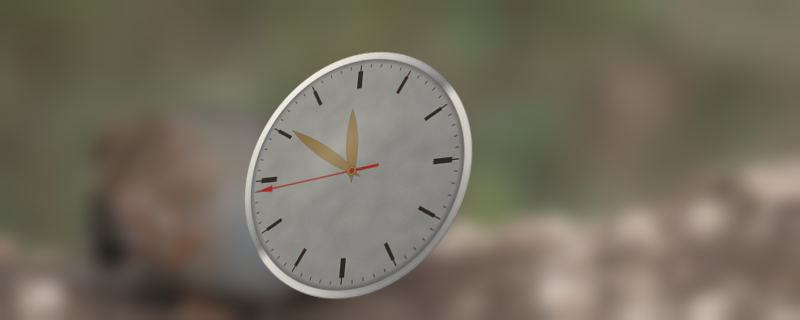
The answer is 11.50.44
